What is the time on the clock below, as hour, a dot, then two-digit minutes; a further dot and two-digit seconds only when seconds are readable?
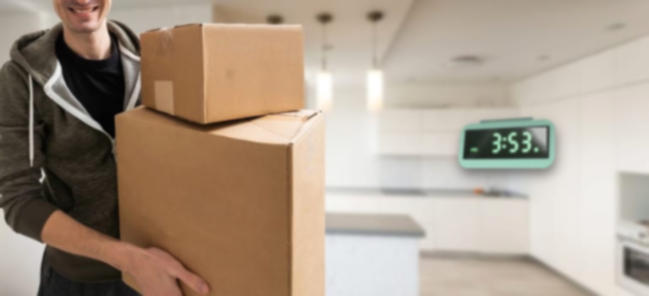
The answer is 3.53
